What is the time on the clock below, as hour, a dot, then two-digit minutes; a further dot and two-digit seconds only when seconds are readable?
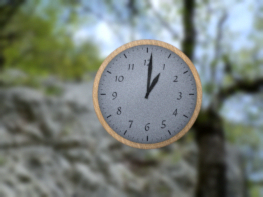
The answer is 1.01
